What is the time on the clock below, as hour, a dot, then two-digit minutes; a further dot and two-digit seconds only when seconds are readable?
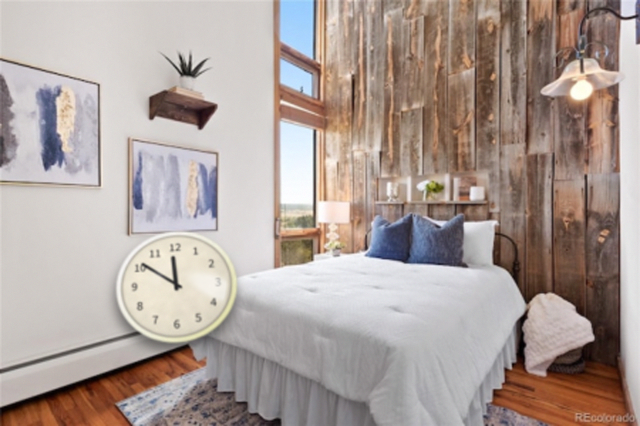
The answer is 11.51
